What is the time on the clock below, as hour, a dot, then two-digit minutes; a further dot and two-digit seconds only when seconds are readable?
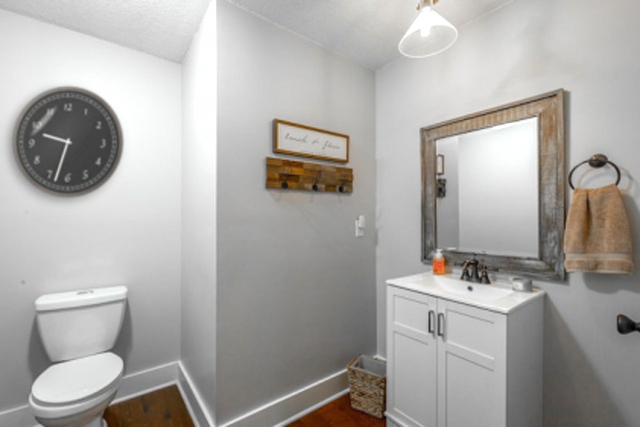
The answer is 9.33
